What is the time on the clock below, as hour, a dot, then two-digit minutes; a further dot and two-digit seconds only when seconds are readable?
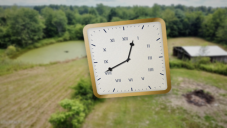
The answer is 12.41
